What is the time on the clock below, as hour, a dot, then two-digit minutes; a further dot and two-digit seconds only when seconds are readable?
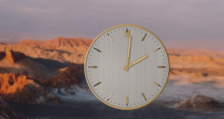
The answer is 2.01
